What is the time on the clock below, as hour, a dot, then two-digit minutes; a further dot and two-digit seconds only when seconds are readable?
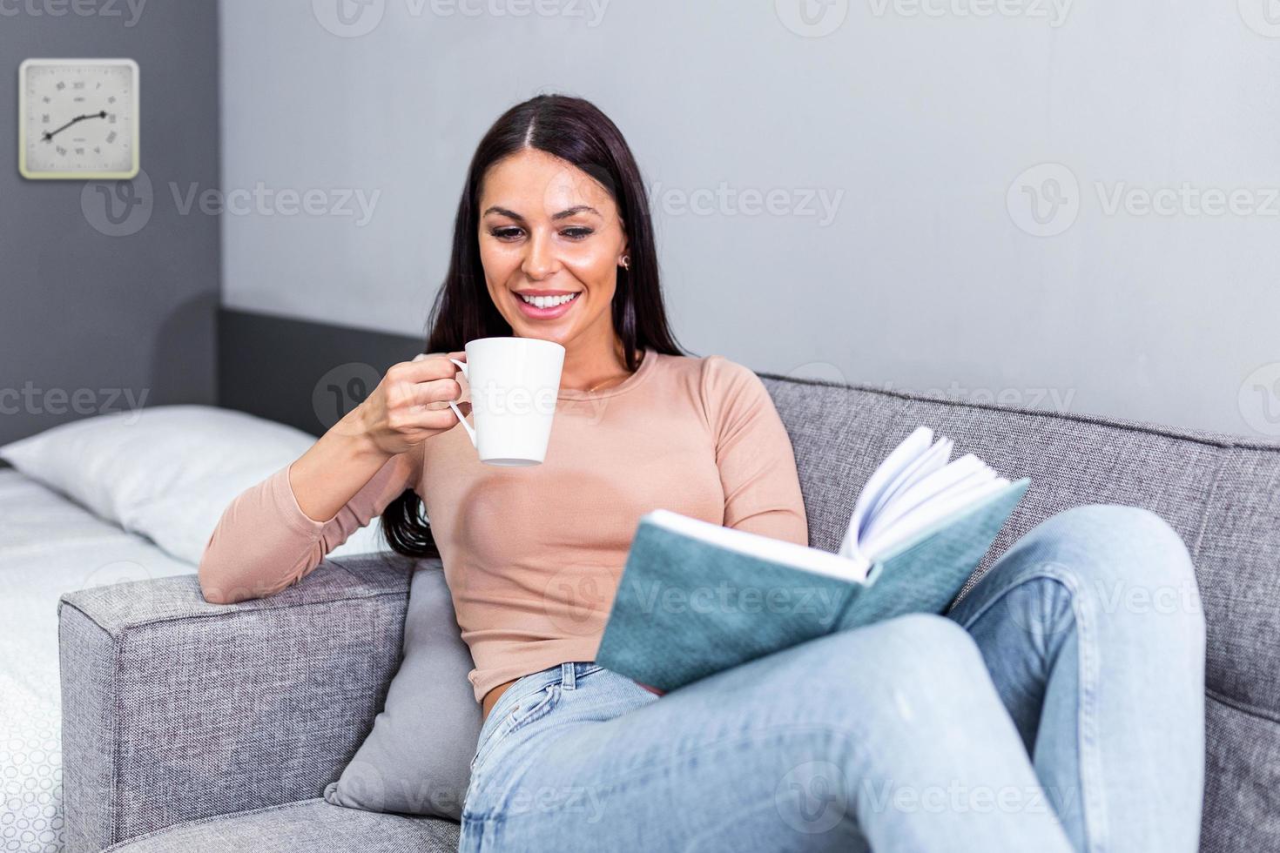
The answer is 2.40
